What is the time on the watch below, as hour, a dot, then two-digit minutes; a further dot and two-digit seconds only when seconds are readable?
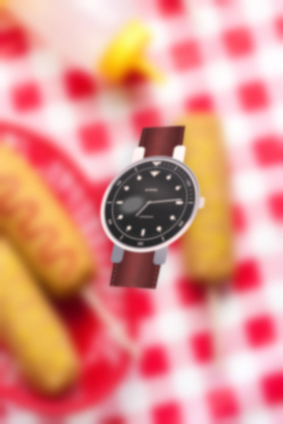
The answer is 7.14
